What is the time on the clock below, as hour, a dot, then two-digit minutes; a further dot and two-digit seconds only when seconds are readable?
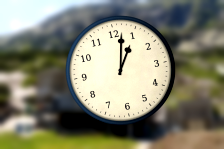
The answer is 1.02
